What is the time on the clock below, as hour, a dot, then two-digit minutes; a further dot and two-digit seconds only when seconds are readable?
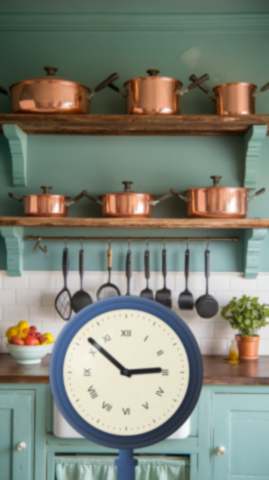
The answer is 2.52
